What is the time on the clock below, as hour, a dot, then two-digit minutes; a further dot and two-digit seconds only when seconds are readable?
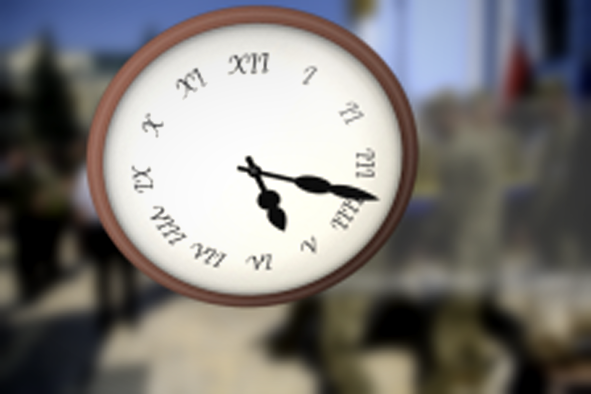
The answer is 5.18
